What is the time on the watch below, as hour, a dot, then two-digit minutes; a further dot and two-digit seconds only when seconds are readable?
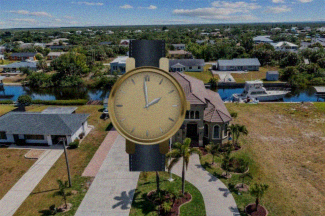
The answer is 1.59
